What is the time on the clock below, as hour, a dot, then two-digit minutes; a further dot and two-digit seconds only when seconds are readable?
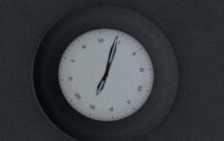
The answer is 7.04
